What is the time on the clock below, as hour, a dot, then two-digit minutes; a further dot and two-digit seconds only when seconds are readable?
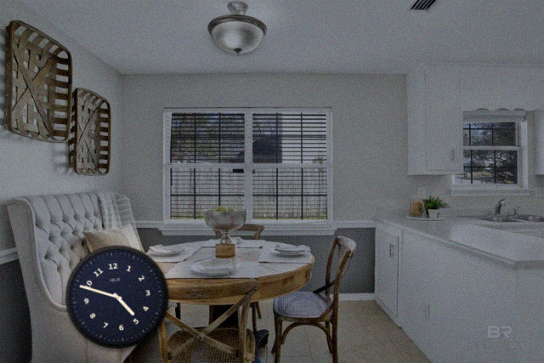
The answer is 4.49
